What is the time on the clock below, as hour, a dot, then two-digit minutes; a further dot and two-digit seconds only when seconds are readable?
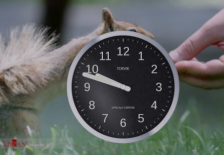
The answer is 9.48
